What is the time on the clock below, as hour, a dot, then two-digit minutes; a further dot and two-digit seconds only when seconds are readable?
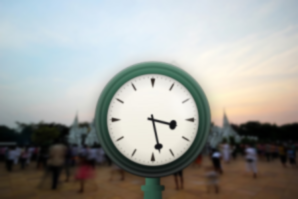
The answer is 3.28
